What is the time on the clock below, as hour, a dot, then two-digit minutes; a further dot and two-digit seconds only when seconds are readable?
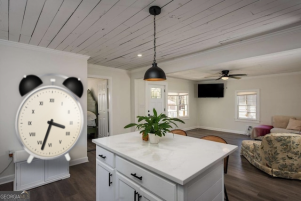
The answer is 3.33
